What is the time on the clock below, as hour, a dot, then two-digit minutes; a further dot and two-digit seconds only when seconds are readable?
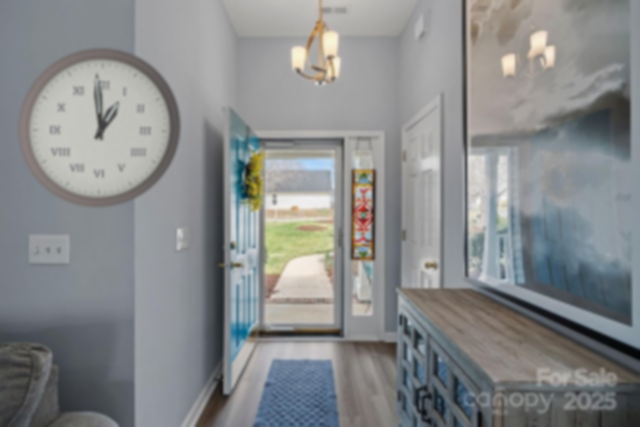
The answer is 12.59
